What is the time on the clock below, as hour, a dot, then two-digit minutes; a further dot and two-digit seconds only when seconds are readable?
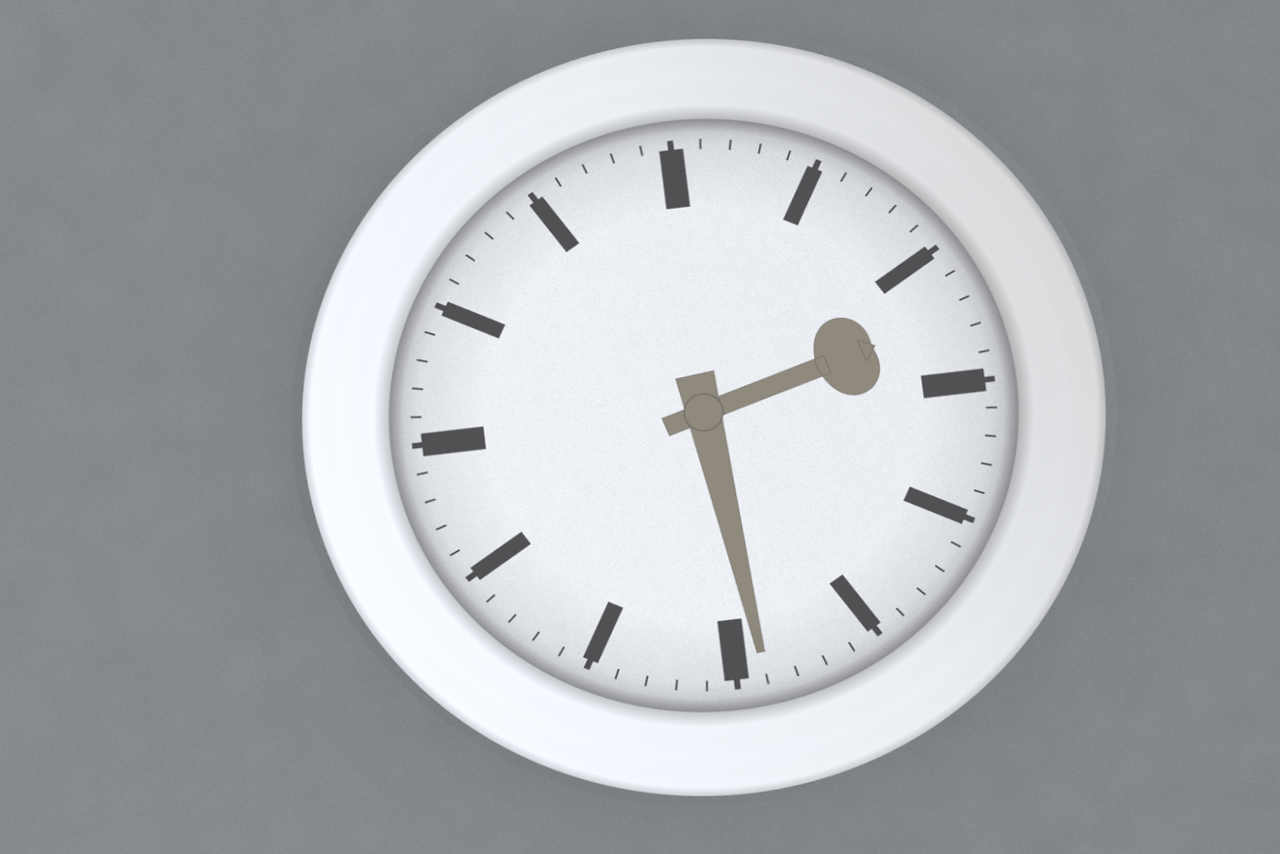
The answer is 2.29
